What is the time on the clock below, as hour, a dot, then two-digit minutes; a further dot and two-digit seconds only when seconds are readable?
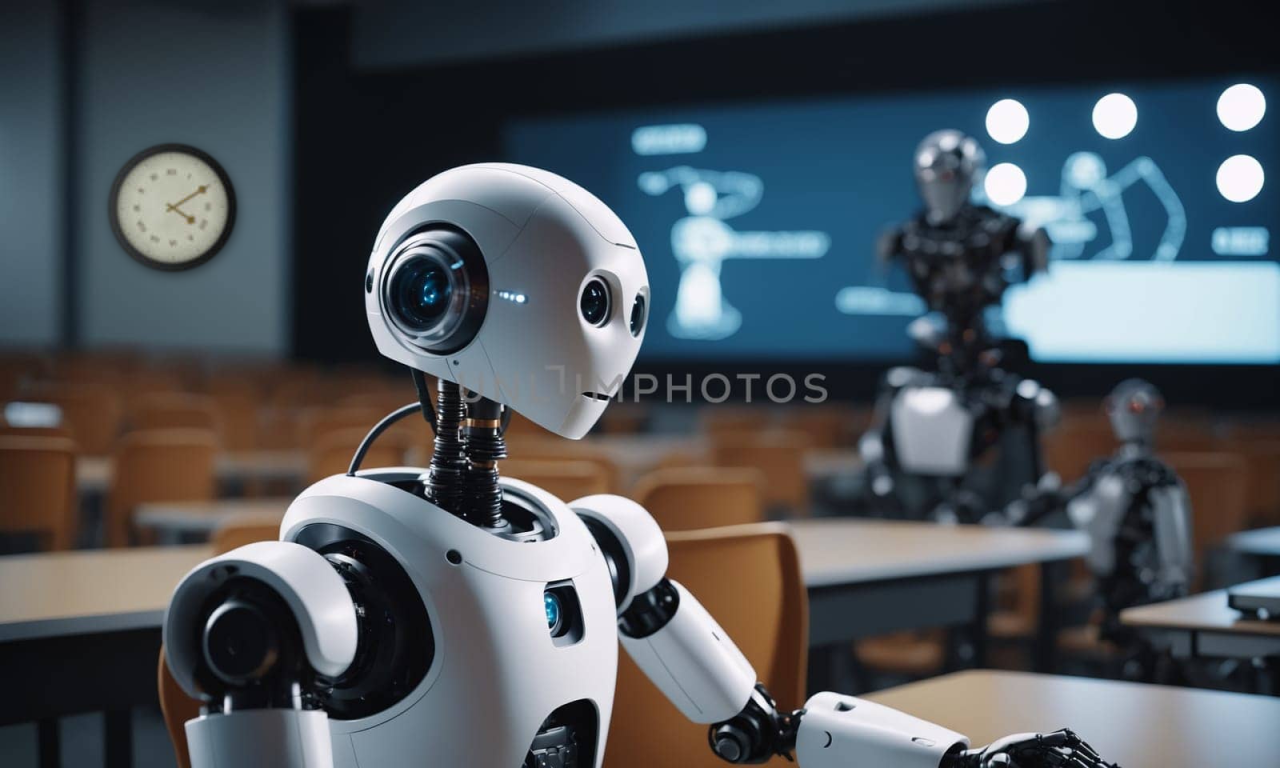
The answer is 4.10
